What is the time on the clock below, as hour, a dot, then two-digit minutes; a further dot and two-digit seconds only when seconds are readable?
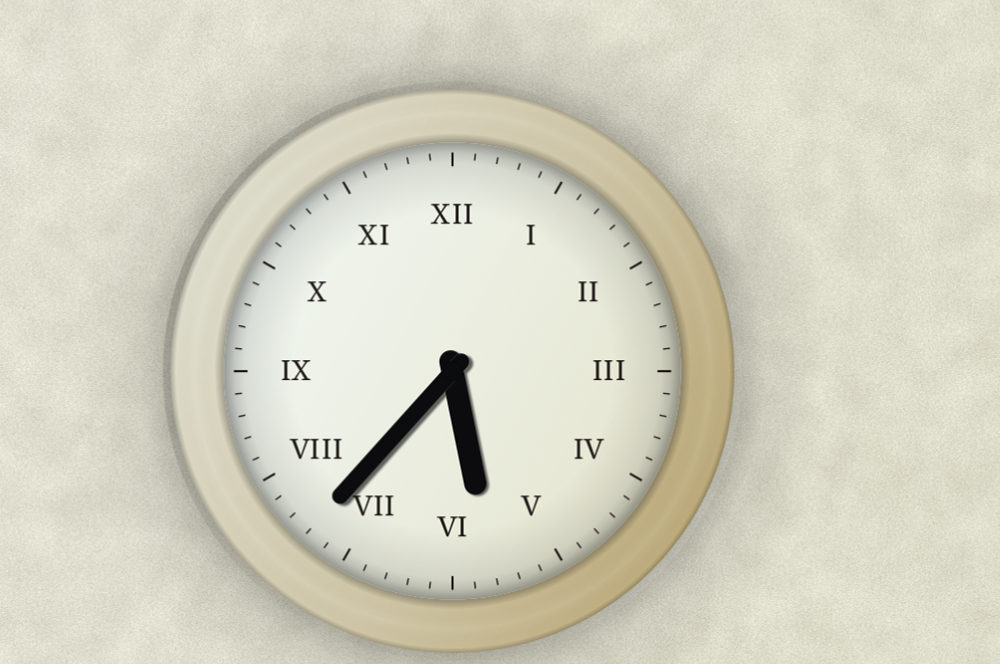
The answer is 5.37
